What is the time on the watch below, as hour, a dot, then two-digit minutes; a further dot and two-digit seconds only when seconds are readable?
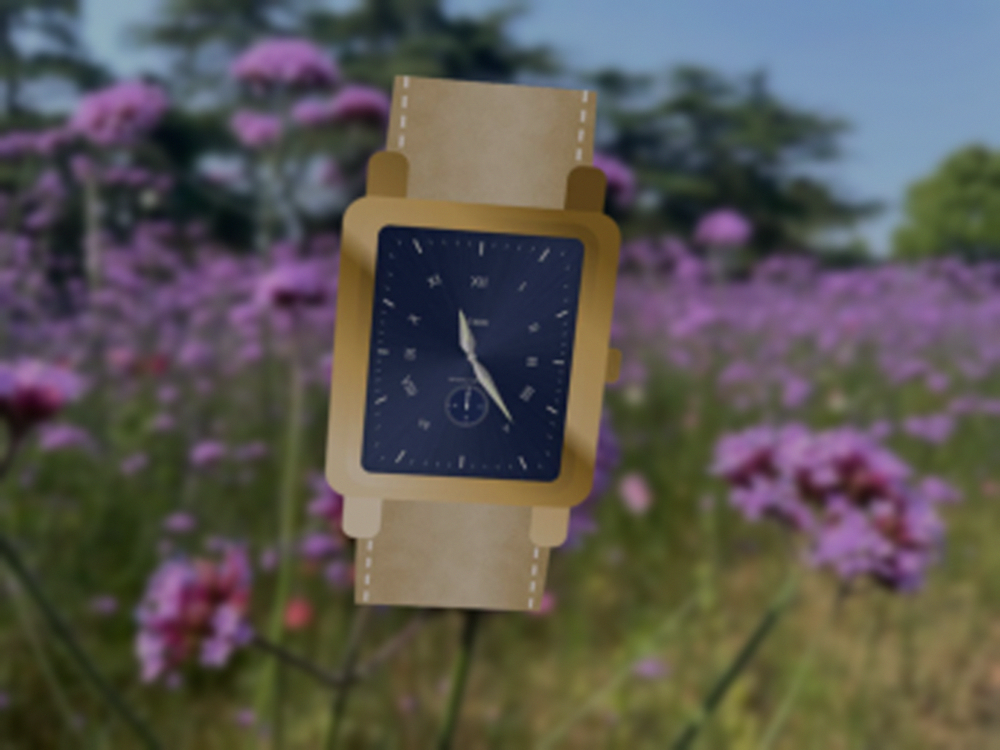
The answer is 11.24
